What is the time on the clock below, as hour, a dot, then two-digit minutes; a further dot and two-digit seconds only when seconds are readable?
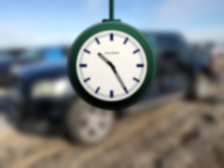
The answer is 10.25
